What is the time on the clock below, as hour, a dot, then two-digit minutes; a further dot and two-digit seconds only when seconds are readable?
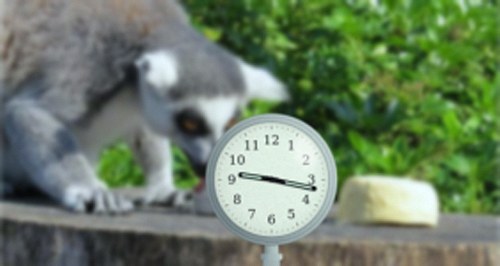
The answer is 9.17
